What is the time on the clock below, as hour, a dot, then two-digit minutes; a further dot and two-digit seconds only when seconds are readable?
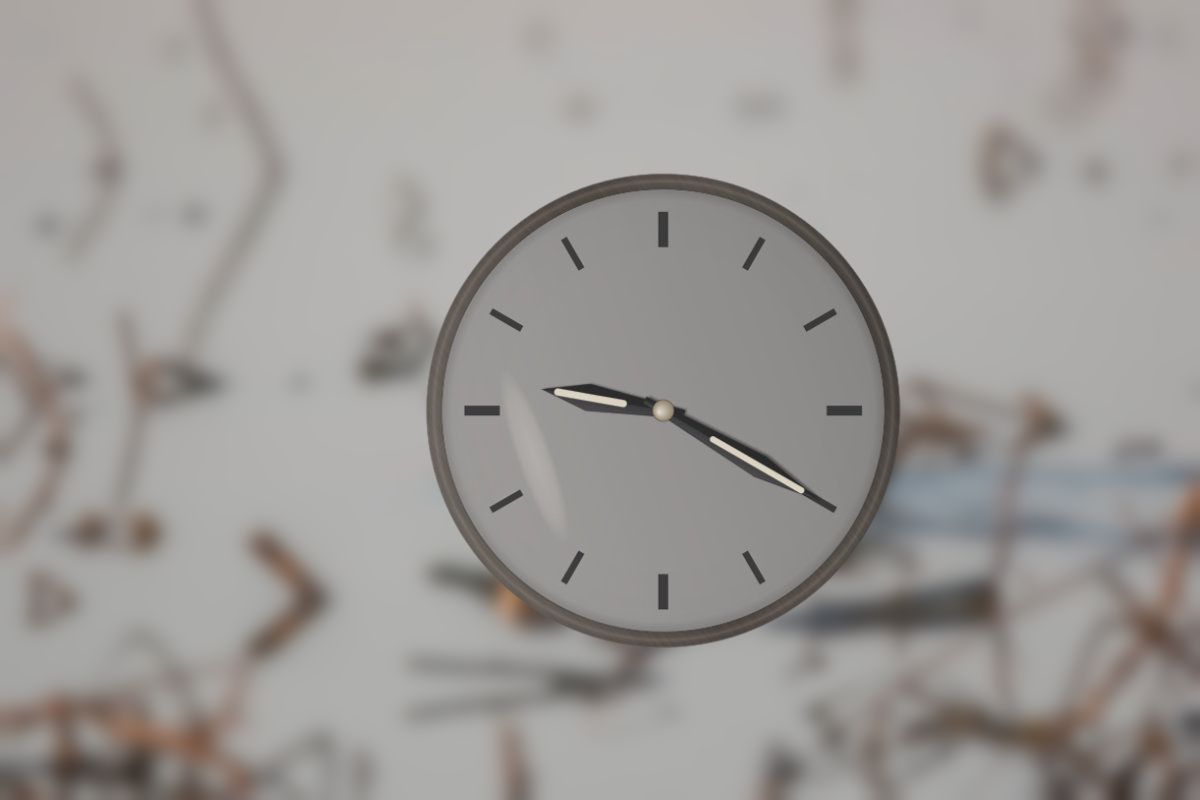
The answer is 9.20
